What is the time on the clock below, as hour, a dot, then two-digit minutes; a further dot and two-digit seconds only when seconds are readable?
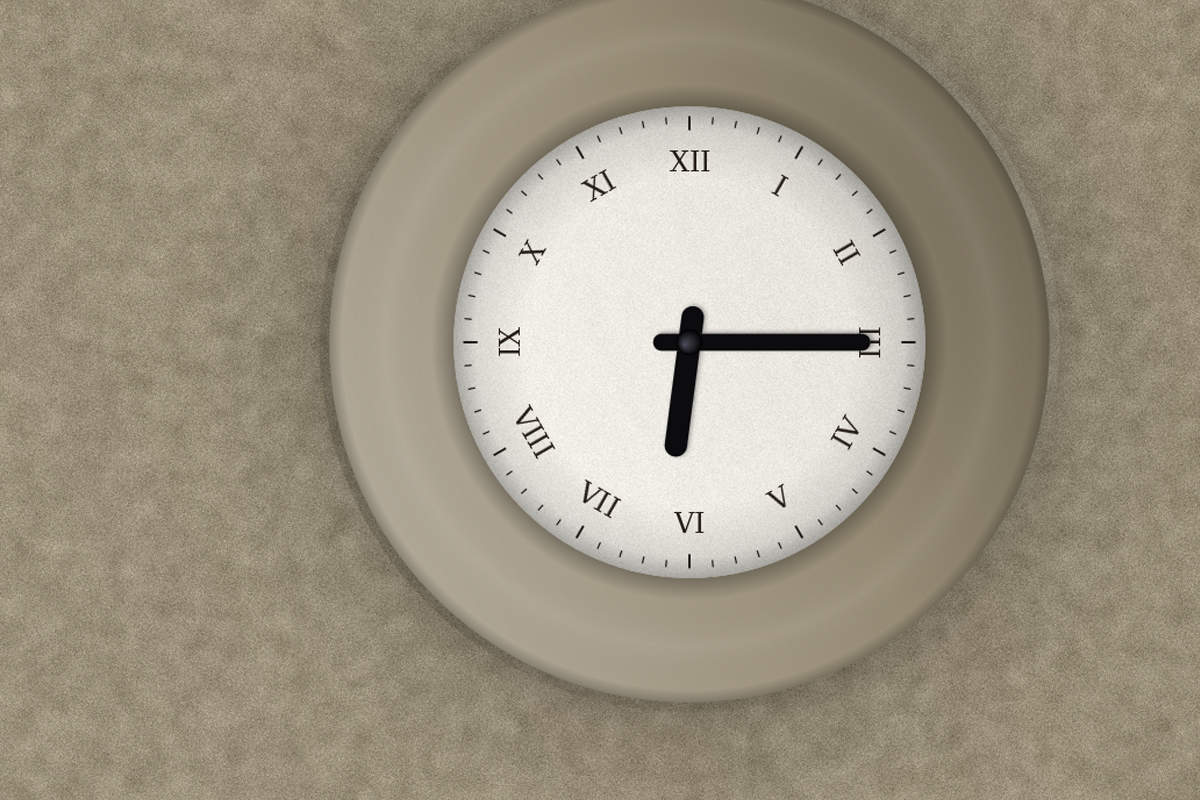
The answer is 6.15
